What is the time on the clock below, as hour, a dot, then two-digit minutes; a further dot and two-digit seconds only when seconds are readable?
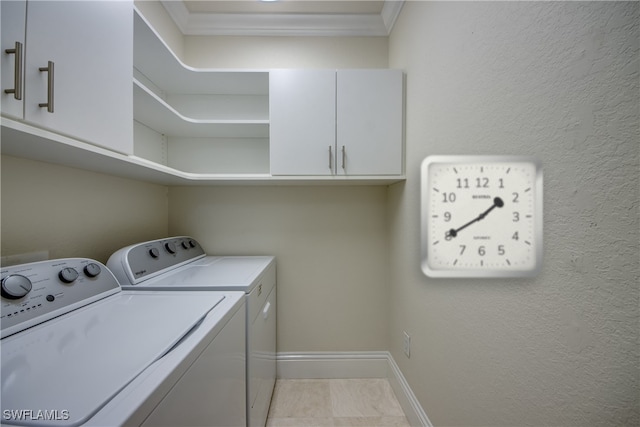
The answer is 1.40
